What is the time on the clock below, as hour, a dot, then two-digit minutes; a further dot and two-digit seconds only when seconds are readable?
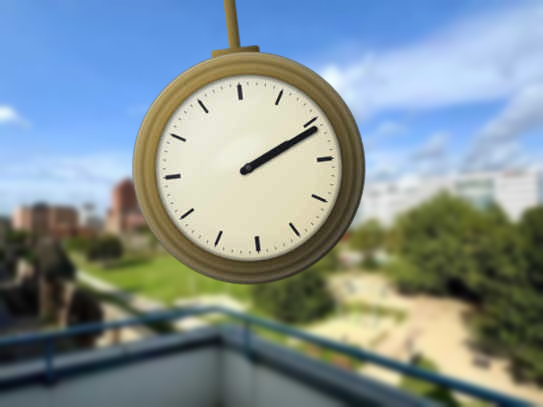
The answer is 2.11
